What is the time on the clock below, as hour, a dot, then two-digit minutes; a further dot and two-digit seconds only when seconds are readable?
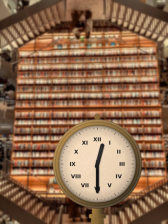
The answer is 12.30
